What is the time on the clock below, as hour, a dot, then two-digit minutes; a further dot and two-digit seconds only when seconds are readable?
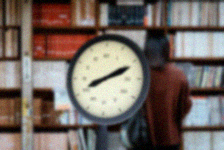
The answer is 8.11
